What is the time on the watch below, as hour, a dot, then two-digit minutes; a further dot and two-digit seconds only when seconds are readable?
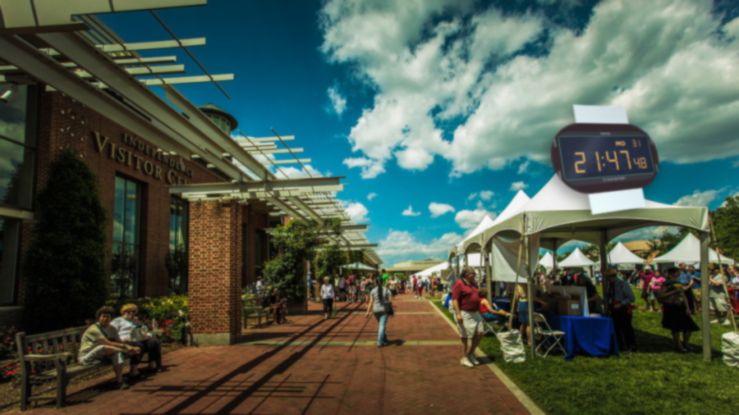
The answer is 21.47
